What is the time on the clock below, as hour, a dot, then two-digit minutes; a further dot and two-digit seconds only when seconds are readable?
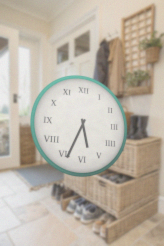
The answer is 5.34
